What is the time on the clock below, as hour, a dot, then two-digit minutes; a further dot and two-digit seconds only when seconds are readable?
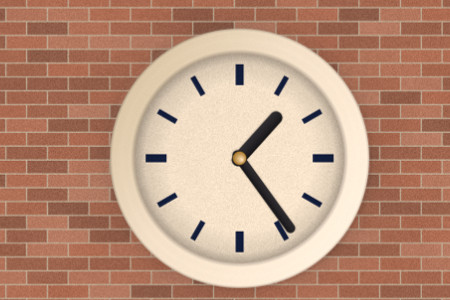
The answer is 1.24
